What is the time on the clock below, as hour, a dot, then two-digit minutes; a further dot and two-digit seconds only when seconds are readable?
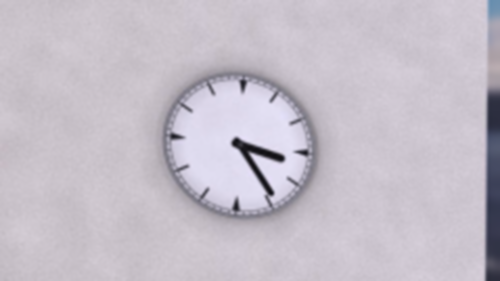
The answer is 3.24
